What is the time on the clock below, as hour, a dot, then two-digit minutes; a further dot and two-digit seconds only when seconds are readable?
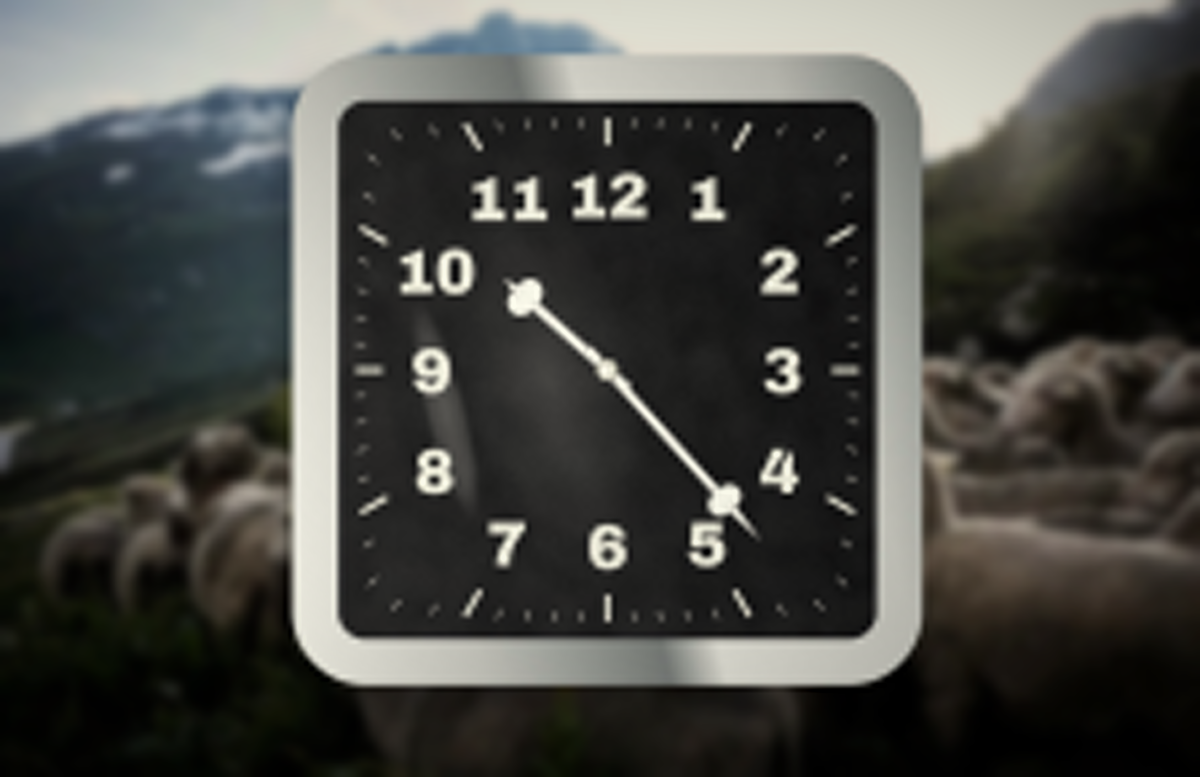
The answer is 10.23
